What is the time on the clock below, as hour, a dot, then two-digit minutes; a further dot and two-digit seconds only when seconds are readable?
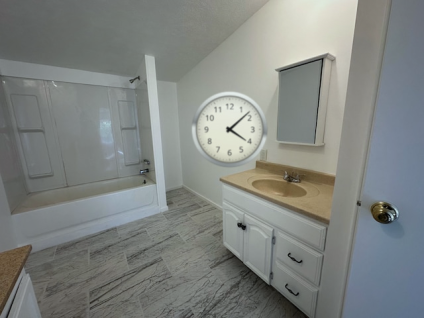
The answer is 4.08
